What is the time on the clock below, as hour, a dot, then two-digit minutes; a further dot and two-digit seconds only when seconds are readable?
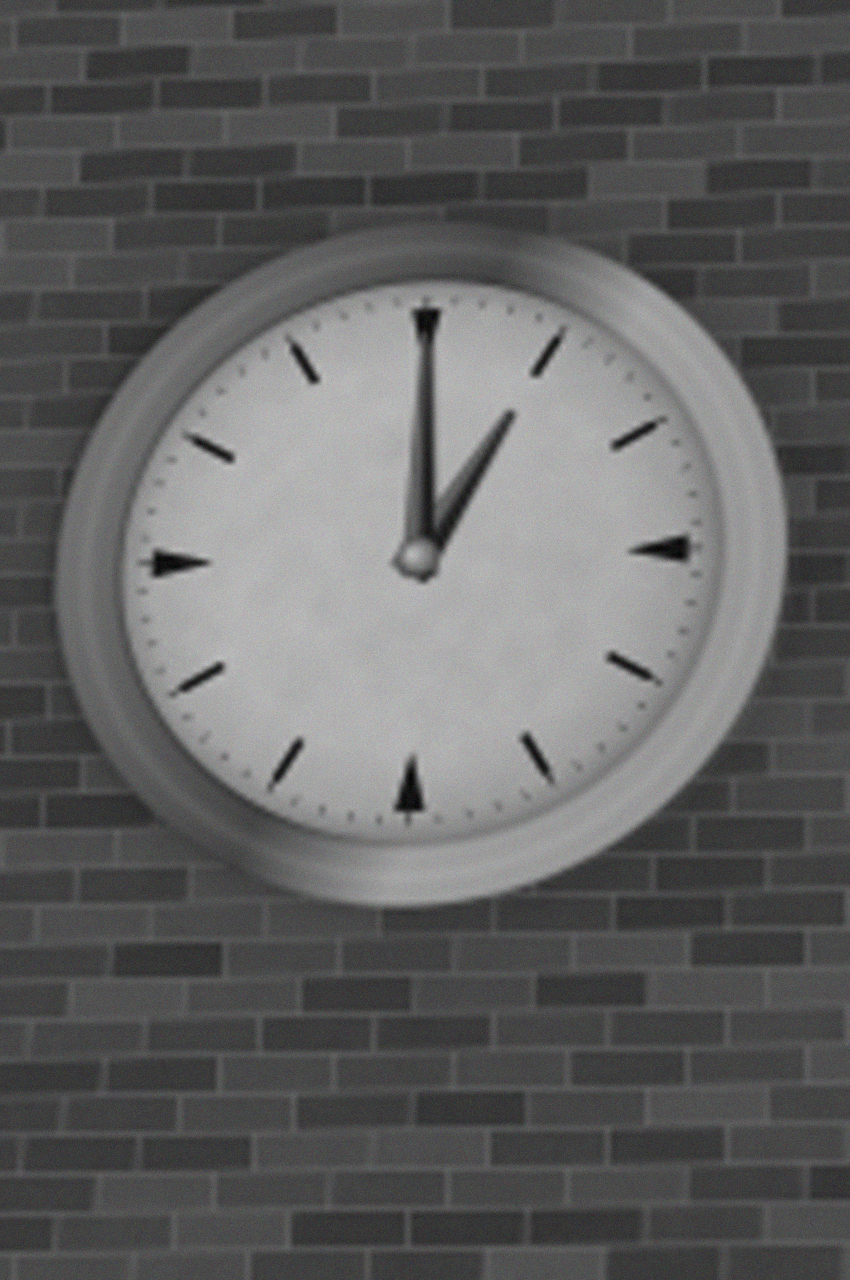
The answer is 1.00
